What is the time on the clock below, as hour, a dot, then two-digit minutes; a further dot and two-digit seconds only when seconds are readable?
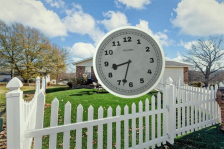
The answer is 8.33
